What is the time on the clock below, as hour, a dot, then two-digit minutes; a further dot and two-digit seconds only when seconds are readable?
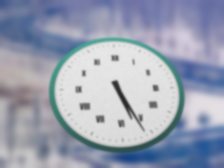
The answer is 5.26
